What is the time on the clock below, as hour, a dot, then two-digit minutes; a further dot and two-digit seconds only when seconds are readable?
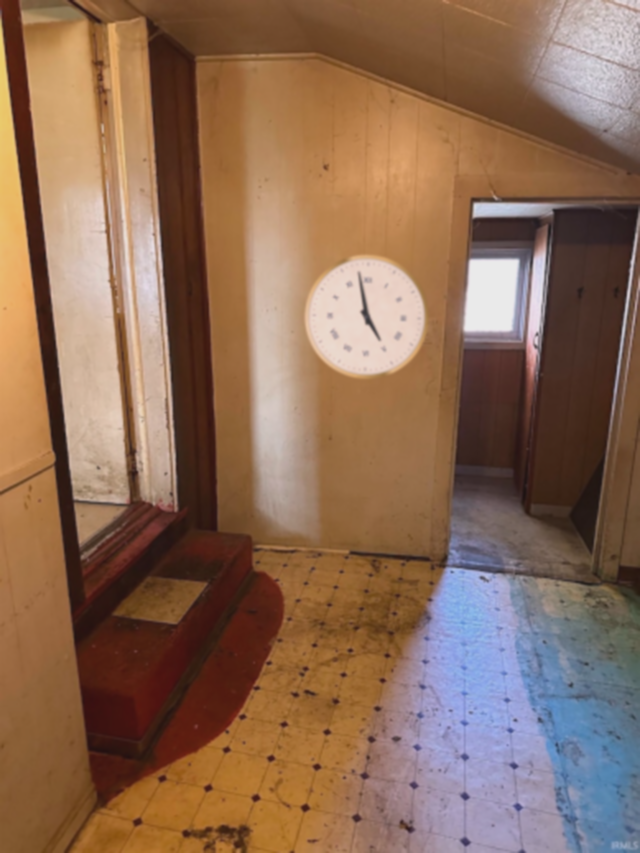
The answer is 4.58
